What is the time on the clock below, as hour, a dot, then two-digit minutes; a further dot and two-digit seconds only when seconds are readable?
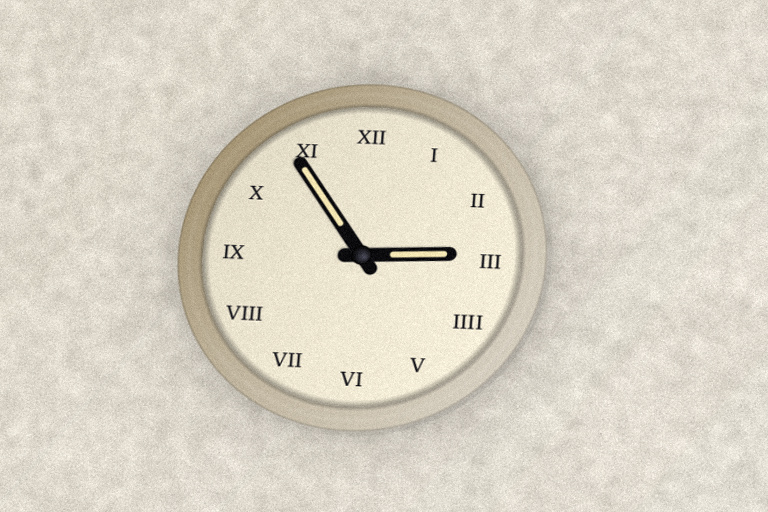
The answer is 2.54
